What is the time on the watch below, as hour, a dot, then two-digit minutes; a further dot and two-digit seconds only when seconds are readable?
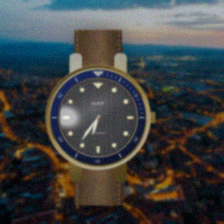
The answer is 6.36
